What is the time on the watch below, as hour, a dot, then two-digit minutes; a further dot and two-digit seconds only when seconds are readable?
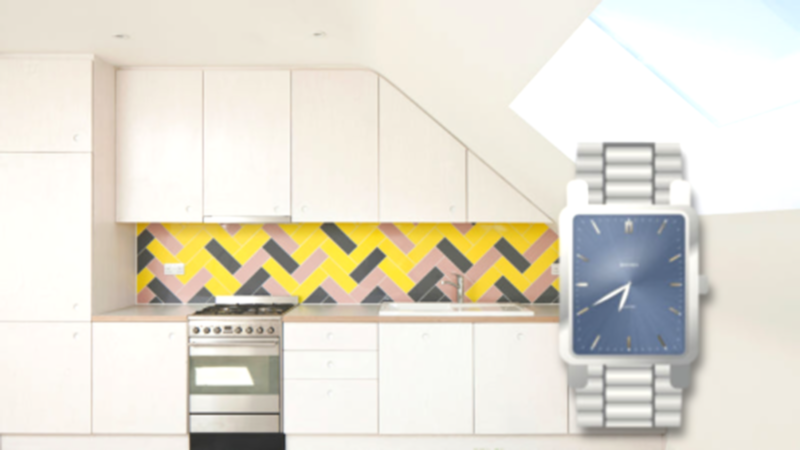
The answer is 6.40
